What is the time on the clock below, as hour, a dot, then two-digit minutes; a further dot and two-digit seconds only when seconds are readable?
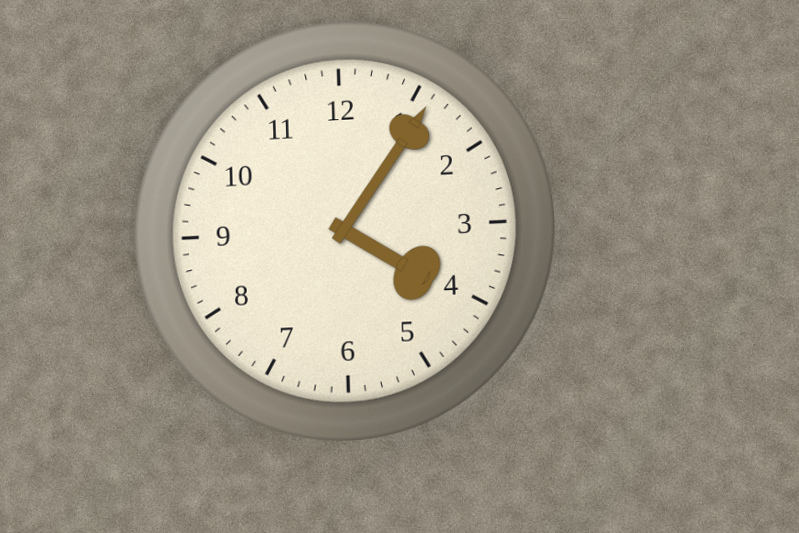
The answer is 4.06
